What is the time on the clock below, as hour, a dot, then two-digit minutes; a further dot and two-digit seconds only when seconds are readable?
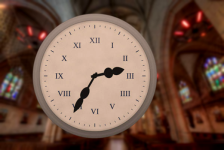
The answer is 2.35
